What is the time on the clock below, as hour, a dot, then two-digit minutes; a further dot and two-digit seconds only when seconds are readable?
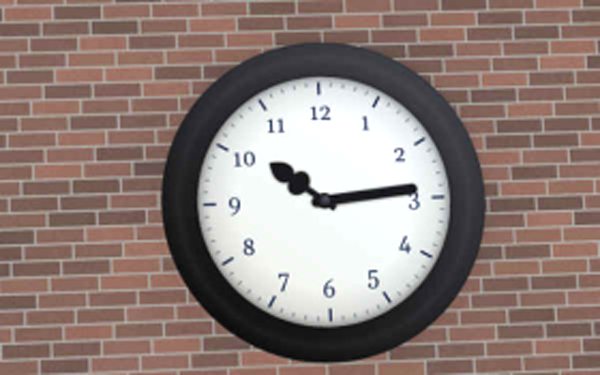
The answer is 10.14
